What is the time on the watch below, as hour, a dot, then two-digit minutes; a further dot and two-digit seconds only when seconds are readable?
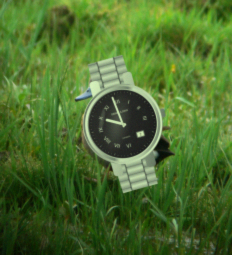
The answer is 9.59
